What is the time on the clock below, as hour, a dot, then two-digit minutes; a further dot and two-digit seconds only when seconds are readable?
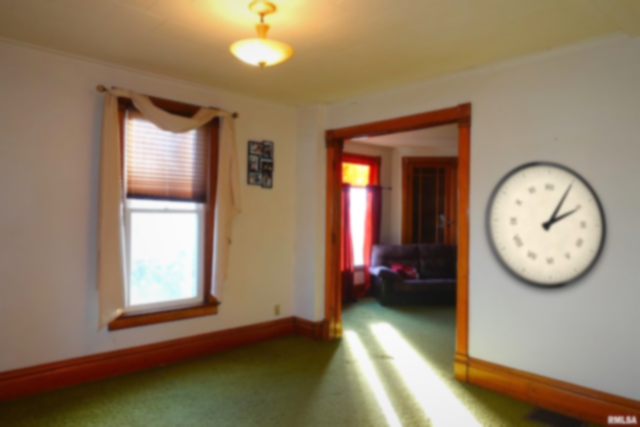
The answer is 2.05
